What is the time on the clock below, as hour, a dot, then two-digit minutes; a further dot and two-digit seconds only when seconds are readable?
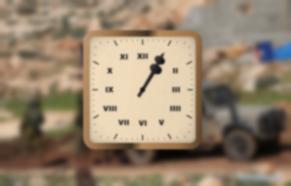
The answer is 1.05
